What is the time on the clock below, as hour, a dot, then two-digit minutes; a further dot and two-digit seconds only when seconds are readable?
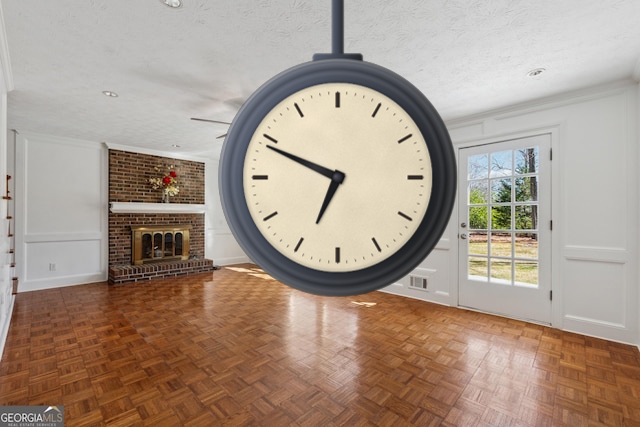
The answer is 6.49
